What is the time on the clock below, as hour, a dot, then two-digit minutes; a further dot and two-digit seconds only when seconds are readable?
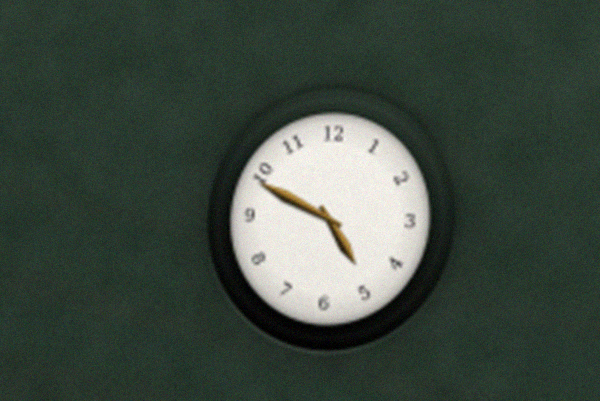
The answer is 4.49
